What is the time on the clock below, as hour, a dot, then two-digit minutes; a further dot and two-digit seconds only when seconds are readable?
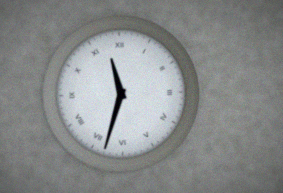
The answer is 11.33
